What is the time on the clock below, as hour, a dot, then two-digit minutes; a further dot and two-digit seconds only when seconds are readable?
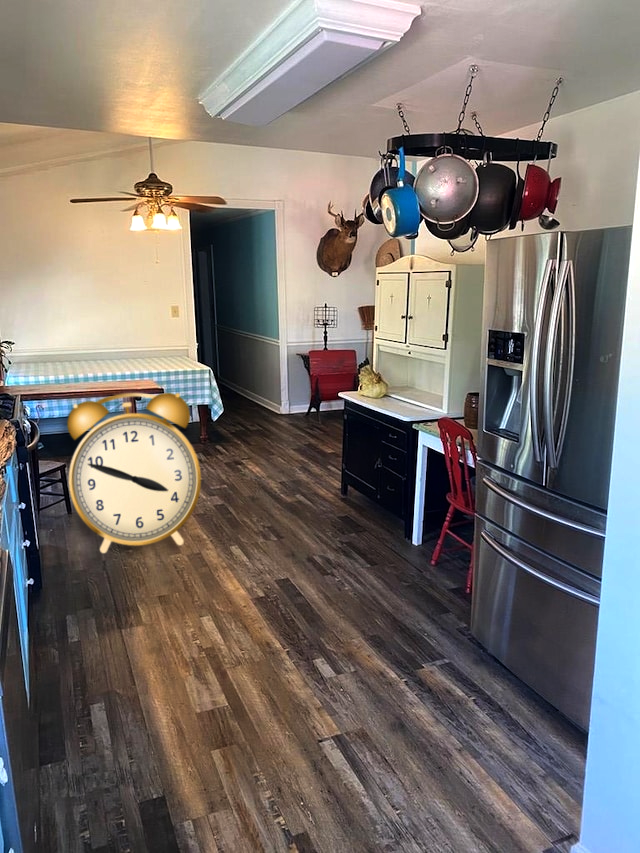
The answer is 3.49
